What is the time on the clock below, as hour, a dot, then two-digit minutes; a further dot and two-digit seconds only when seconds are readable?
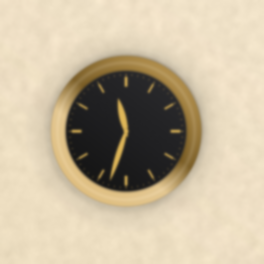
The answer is 11.33
